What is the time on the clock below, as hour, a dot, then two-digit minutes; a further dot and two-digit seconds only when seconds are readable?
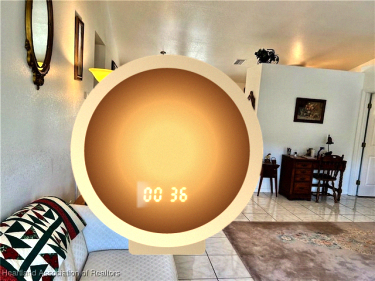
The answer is 0.36
